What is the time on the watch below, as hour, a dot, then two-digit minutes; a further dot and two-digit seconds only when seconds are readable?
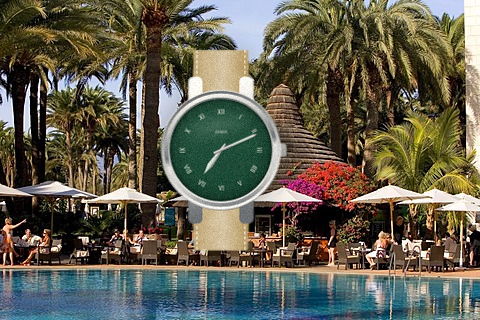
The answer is 7.11
